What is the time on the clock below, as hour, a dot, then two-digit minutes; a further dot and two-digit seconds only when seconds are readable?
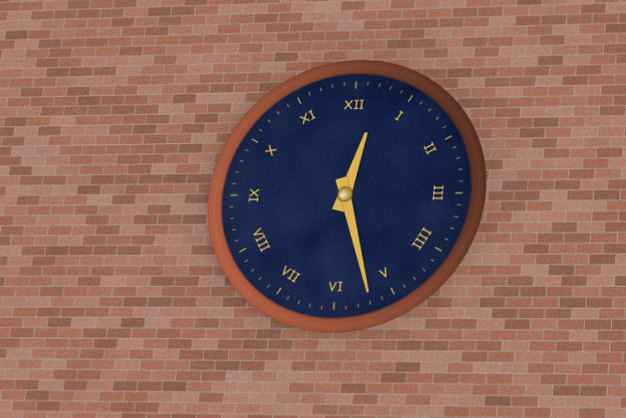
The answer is 12.27
